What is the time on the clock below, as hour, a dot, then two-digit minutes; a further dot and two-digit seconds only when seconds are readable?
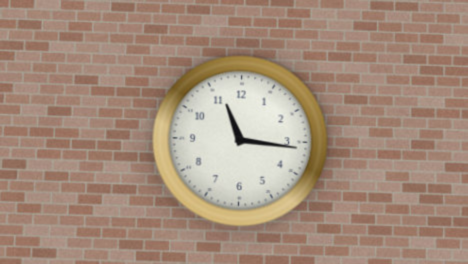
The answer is 11.16
